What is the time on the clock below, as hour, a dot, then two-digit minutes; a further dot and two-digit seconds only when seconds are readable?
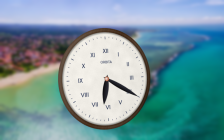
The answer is 6.20
